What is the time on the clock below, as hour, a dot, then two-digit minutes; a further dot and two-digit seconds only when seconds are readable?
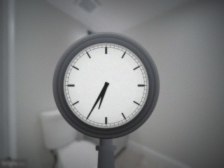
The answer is 6.35
